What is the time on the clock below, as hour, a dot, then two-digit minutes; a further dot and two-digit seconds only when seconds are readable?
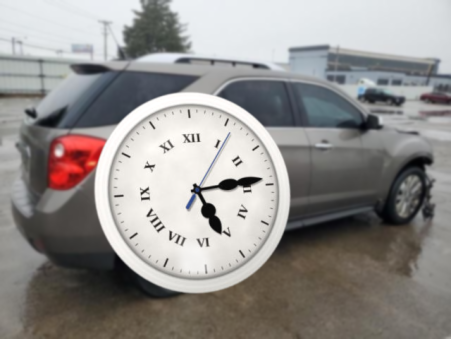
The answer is 5.14.06
